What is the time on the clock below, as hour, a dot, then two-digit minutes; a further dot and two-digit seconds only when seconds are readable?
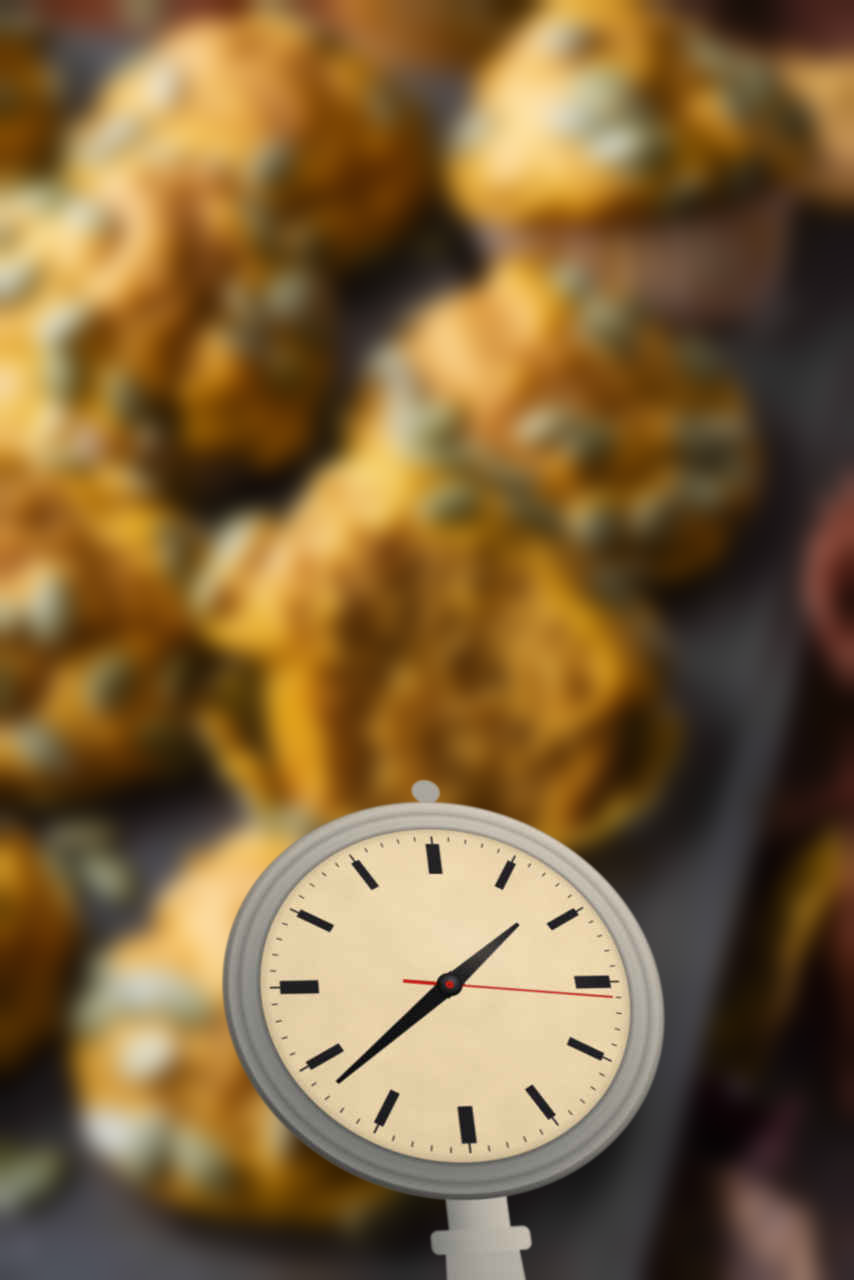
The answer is 1.38.16
